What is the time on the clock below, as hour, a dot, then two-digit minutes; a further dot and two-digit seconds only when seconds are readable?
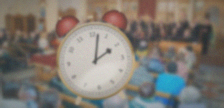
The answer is 2.02
